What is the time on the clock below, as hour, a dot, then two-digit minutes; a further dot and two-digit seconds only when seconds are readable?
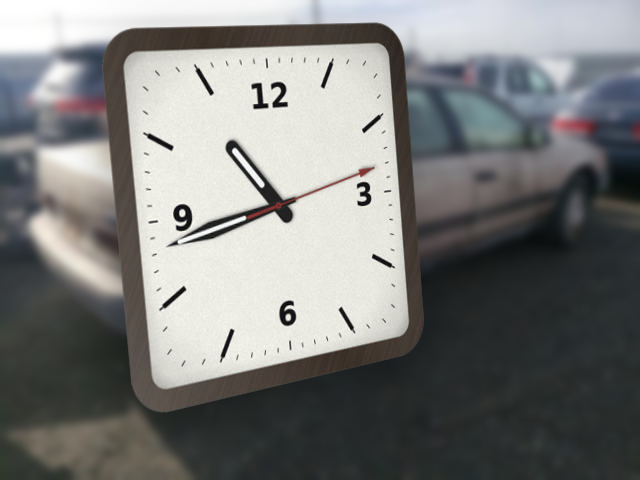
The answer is 10.43.13
